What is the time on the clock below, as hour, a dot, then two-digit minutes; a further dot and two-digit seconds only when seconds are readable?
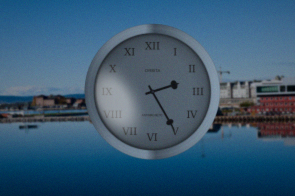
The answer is 2.25
